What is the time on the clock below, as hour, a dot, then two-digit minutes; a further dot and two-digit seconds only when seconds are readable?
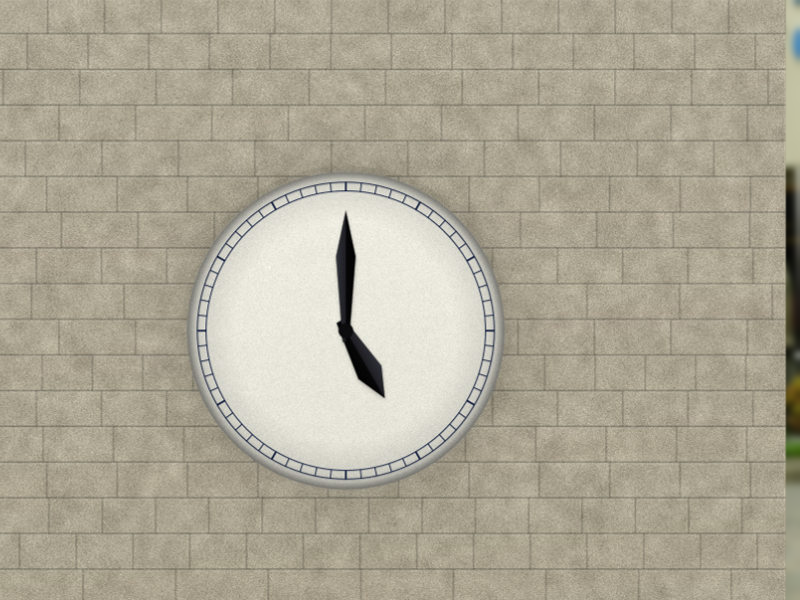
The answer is 5.00
